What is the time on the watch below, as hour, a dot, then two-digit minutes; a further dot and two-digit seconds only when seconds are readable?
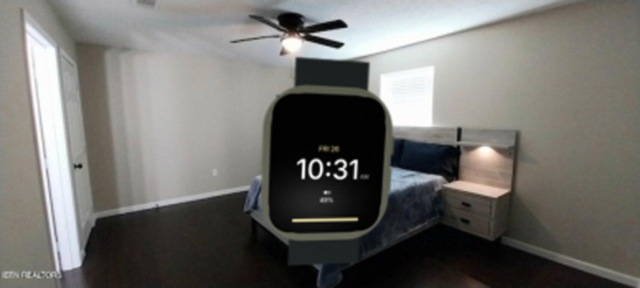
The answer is 10.31
